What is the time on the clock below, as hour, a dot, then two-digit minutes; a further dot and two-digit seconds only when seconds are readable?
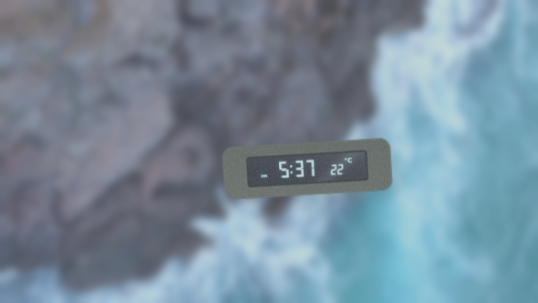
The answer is 5.37
